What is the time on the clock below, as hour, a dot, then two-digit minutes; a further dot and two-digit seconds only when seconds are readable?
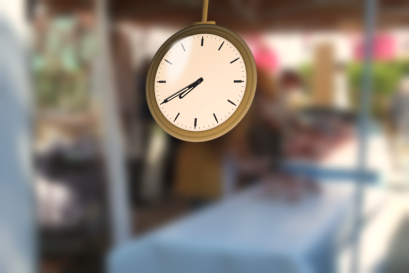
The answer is 7.40
